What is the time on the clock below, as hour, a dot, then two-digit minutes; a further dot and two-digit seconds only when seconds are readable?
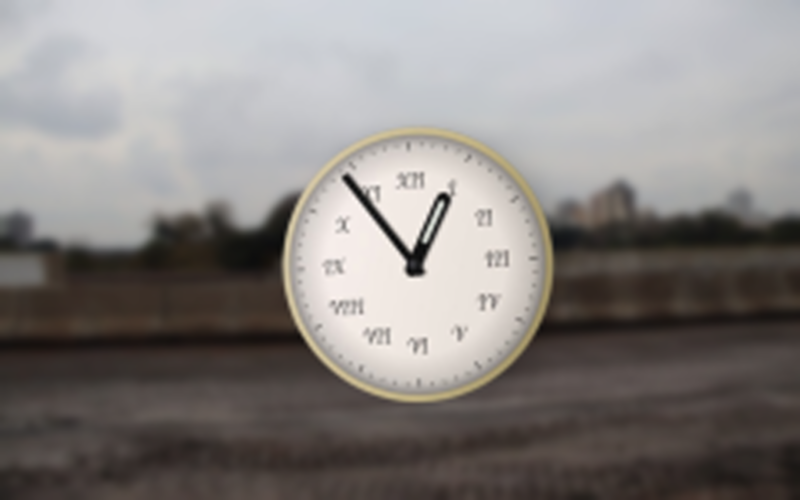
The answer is 12.54
